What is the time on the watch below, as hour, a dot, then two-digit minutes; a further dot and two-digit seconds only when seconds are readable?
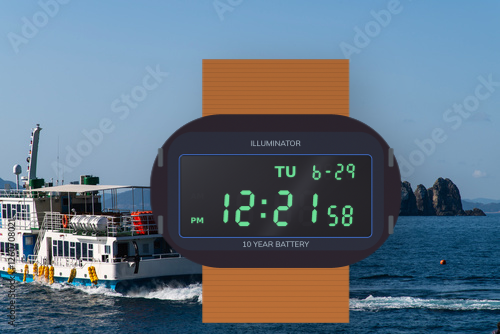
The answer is 12.21.58
